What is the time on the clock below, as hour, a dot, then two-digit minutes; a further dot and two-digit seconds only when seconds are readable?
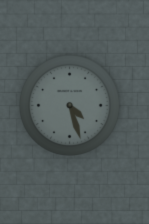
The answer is 4.27
